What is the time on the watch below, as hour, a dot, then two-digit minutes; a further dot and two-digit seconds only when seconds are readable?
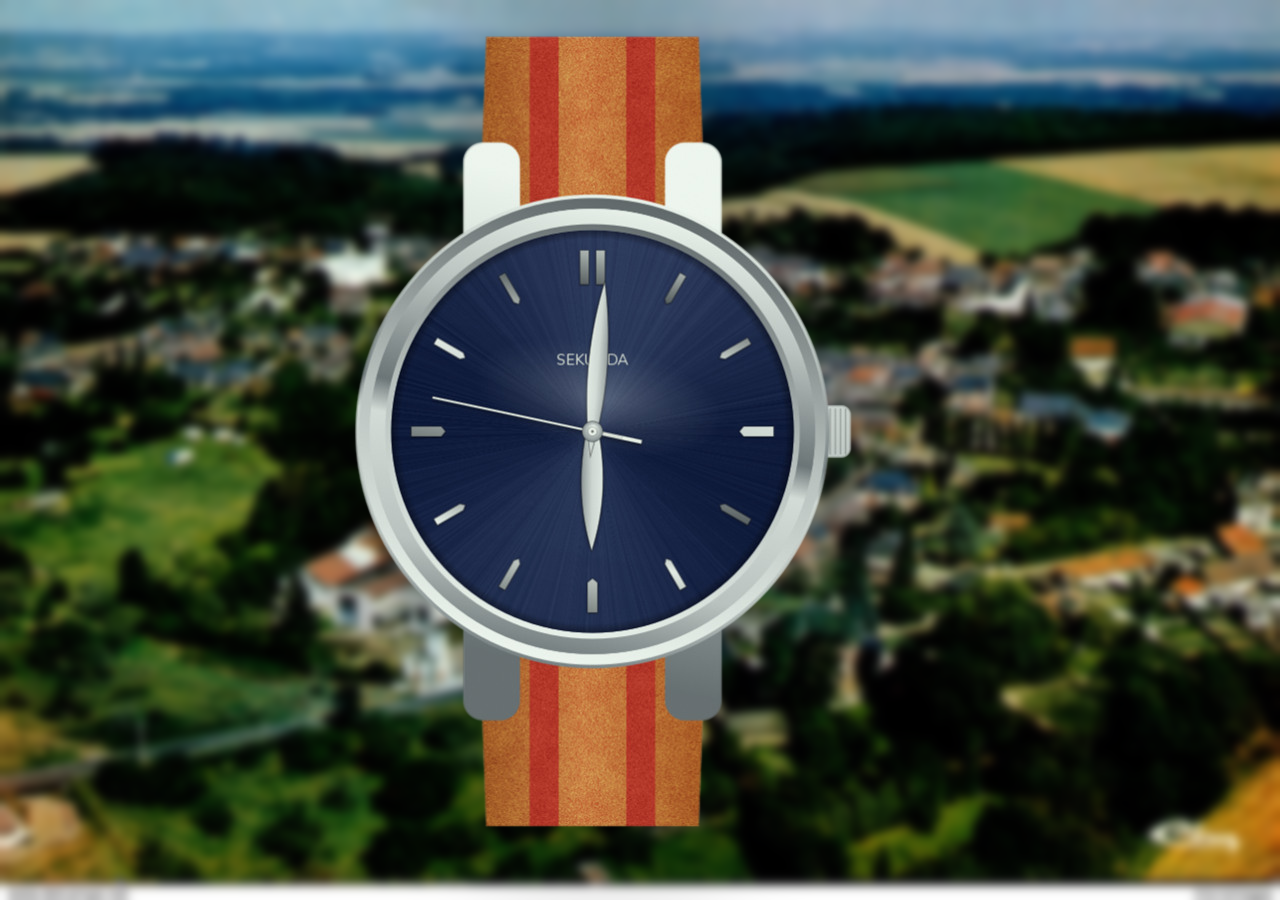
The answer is 6.00.47
